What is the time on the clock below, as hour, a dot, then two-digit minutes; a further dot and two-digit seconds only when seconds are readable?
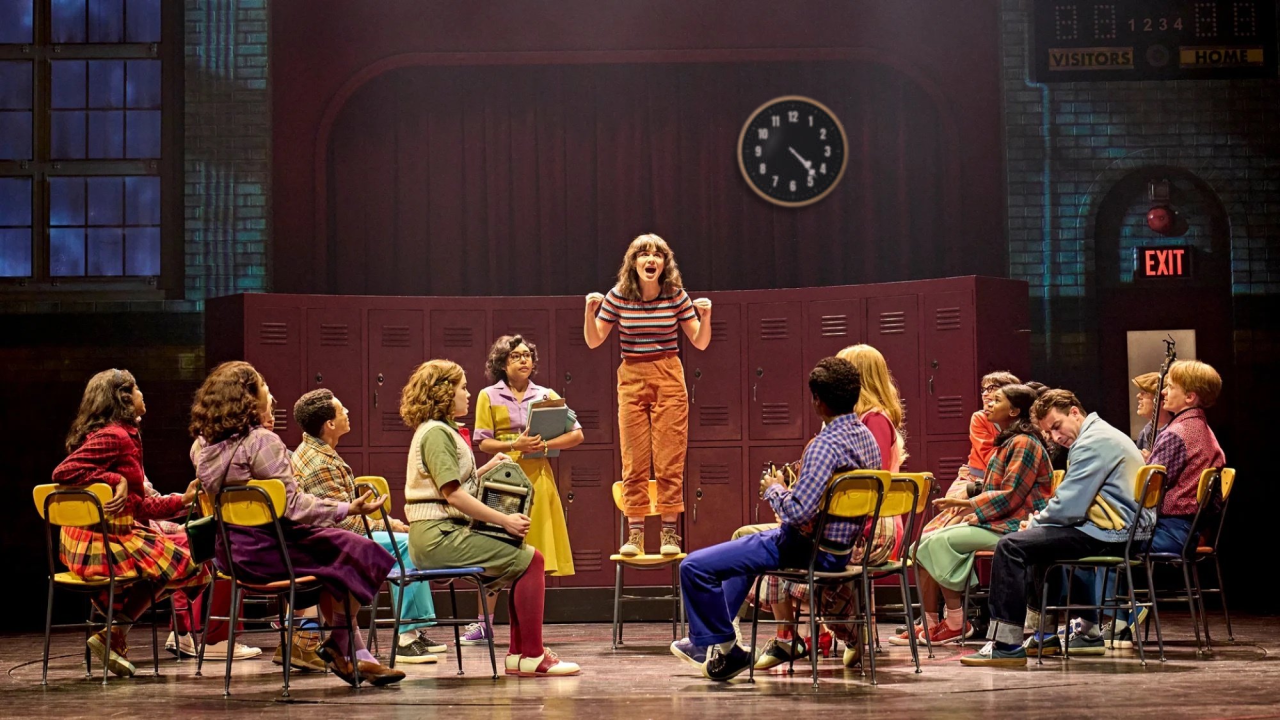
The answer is 4.23
